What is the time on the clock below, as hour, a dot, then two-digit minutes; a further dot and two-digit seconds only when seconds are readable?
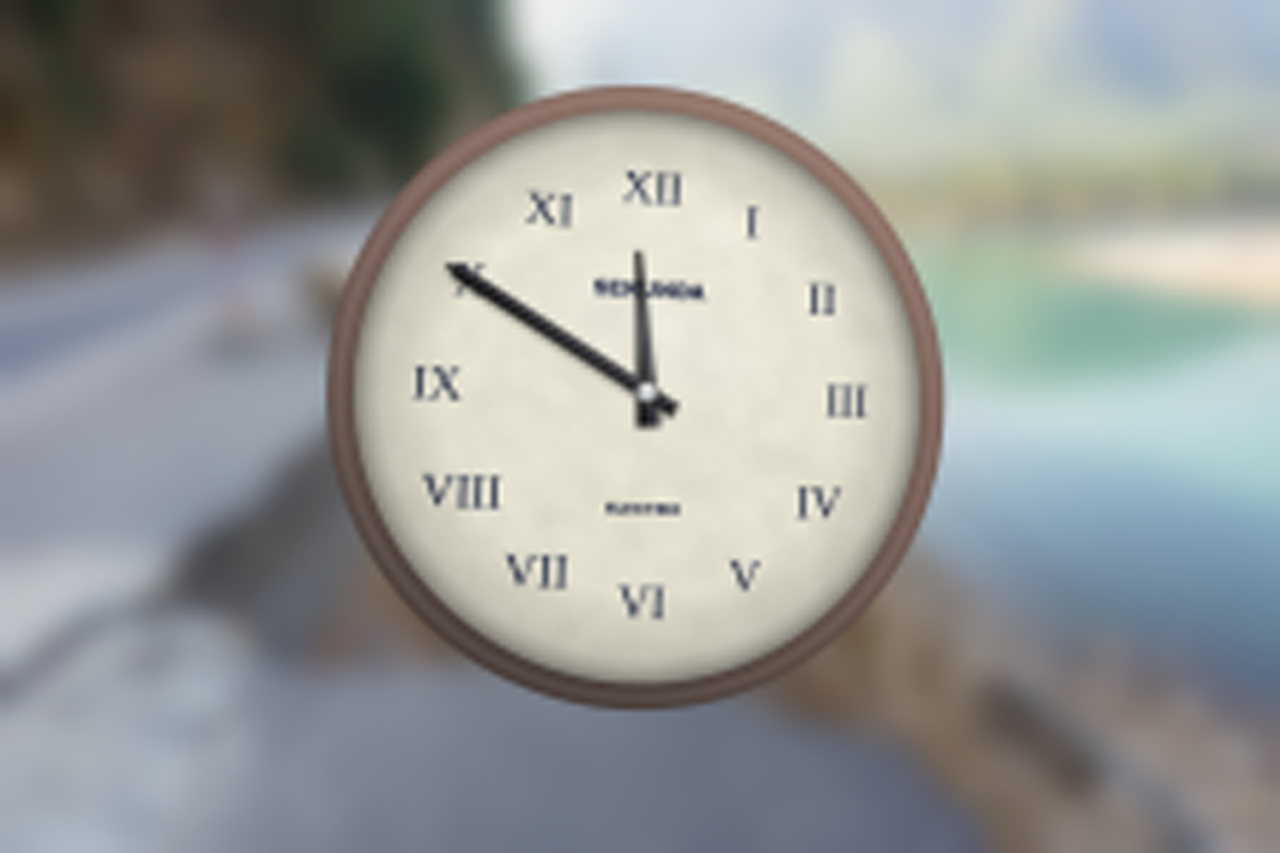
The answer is 11.50
